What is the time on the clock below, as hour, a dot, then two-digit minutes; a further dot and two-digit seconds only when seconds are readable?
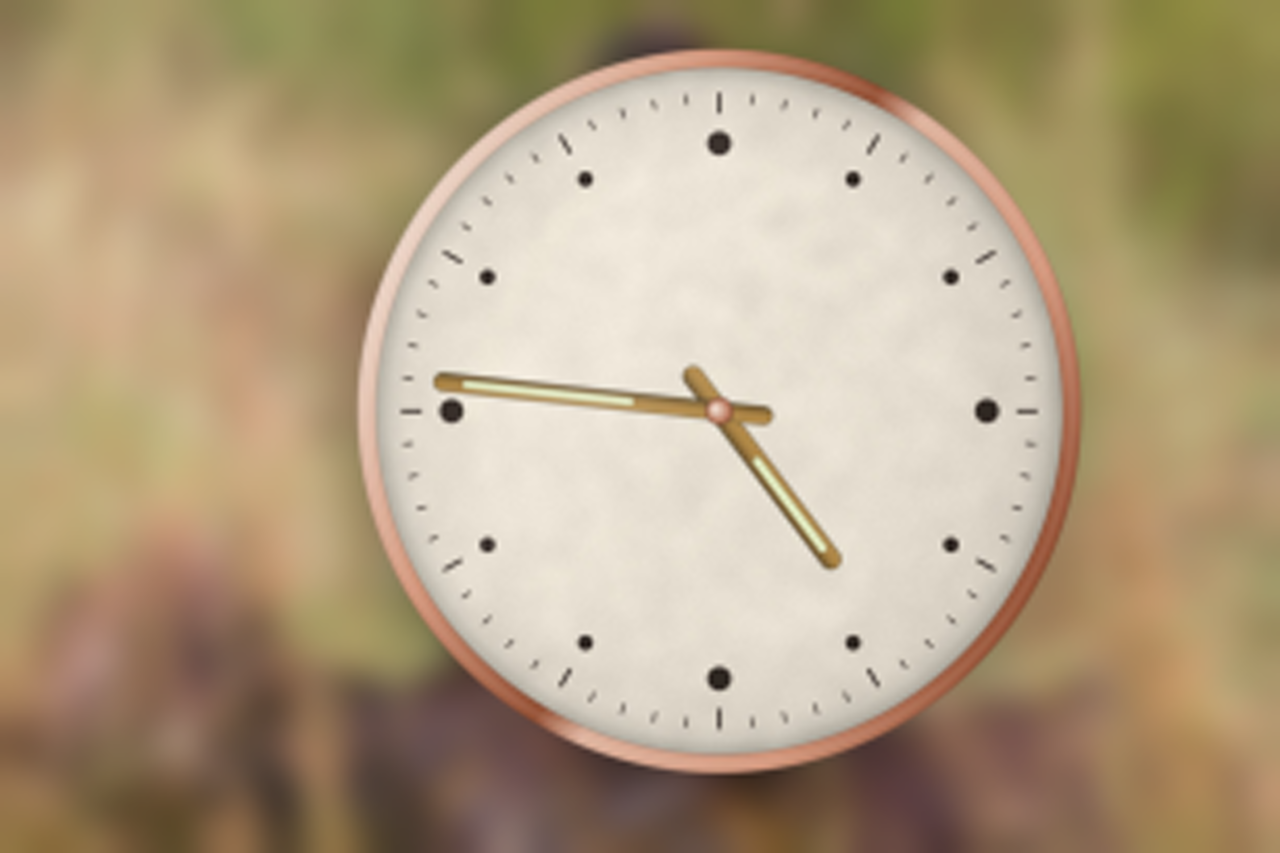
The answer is 4.46
